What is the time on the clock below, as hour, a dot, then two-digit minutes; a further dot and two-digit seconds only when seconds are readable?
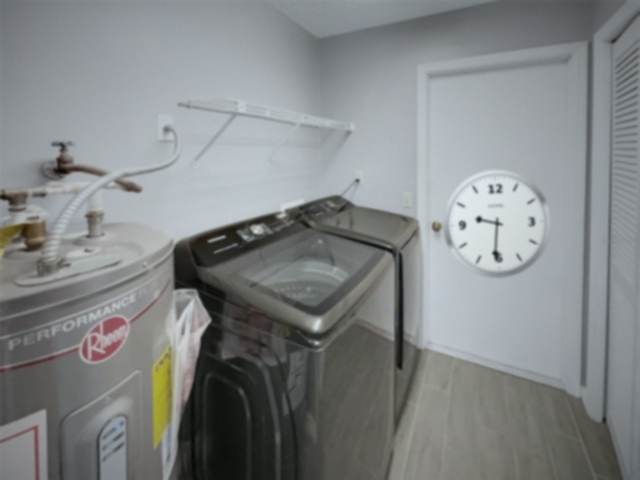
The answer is 9.31
